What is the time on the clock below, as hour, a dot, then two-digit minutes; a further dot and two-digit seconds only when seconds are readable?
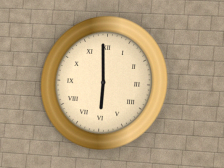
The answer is 5.59
